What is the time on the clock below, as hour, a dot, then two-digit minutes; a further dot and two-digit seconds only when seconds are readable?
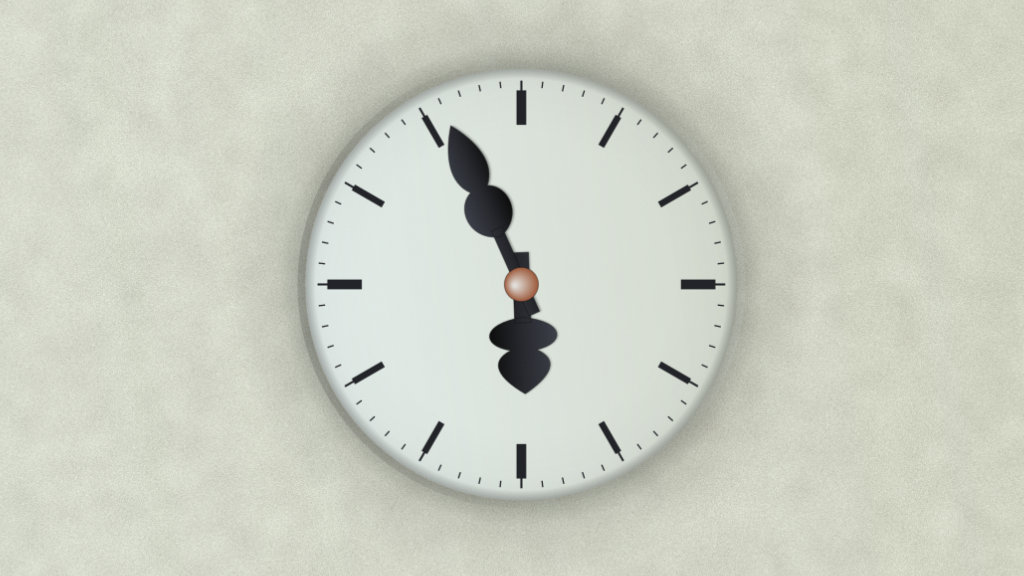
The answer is 5.56
